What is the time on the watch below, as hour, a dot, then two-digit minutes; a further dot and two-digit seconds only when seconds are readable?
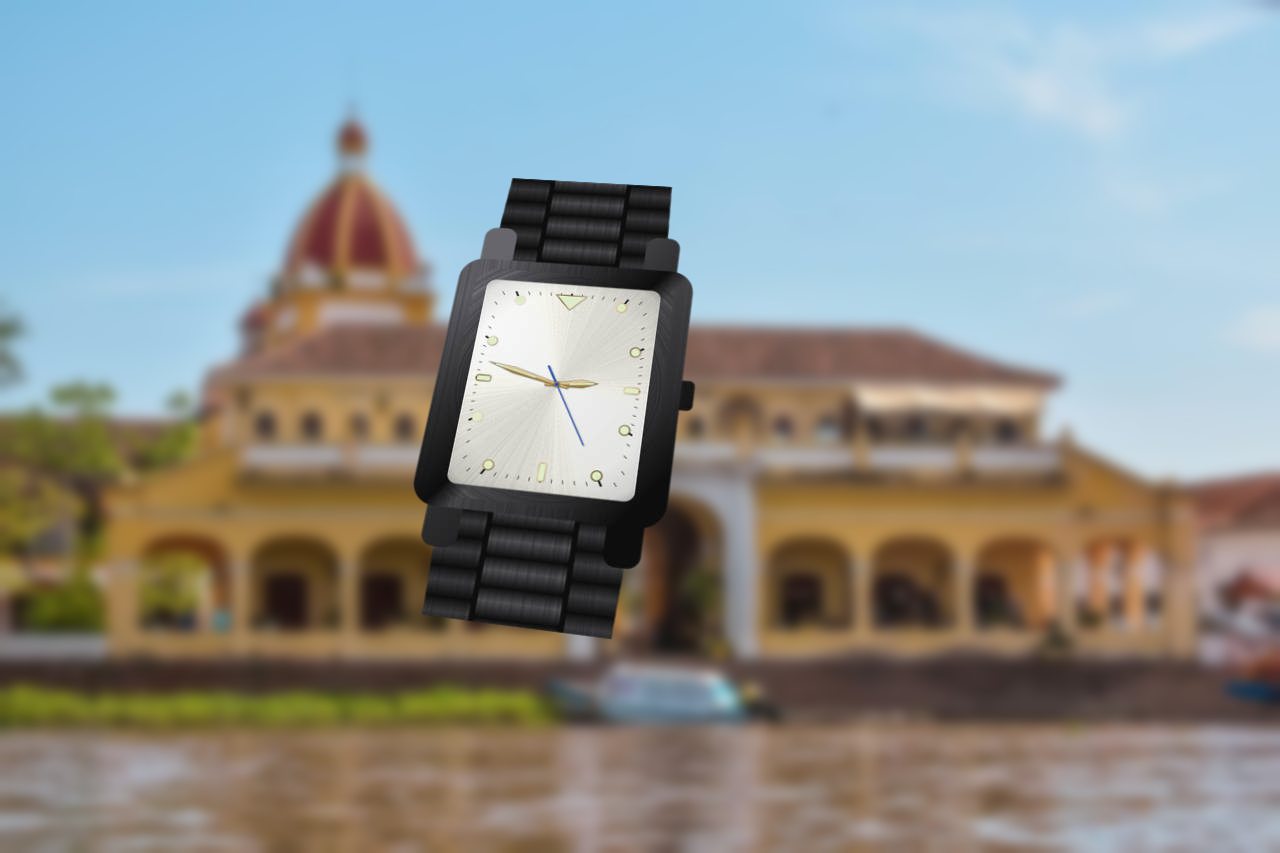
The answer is 2.47.25
